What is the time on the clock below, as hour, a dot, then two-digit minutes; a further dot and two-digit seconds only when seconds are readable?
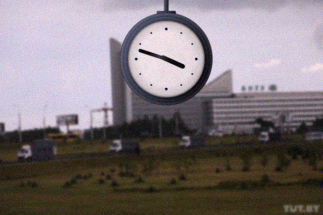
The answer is 3.48
